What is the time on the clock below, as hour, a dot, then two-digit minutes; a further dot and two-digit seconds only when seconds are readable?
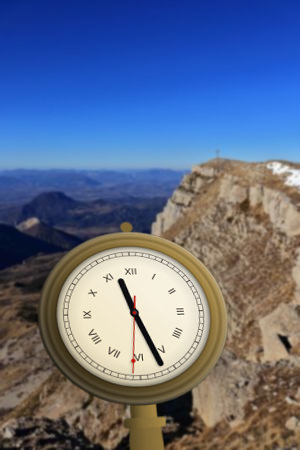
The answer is 11.26.31
